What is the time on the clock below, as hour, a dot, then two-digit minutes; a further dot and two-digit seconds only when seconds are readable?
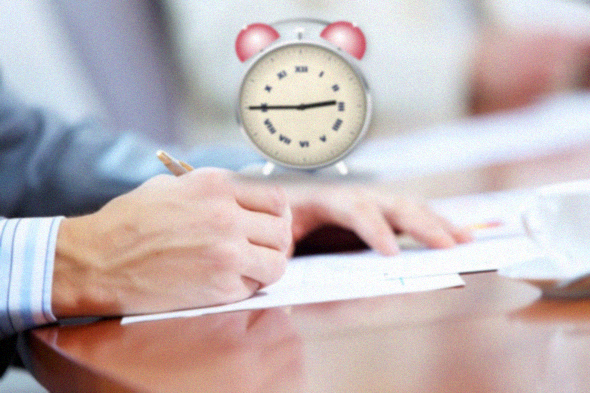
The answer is 2.45
